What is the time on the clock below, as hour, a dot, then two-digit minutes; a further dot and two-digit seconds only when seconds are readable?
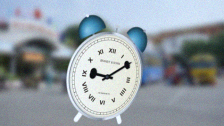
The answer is 9.09
